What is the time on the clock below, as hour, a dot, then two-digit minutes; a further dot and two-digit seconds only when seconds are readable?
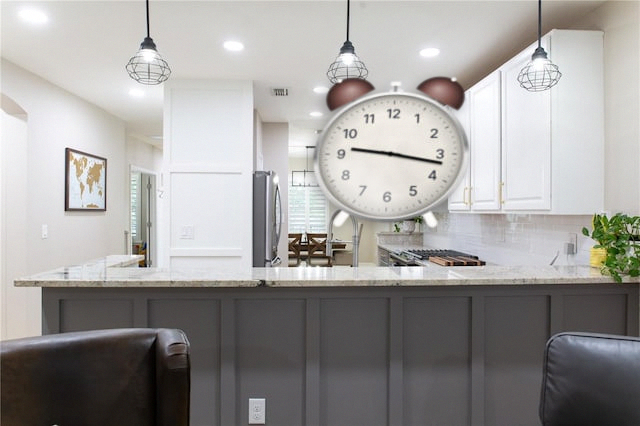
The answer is 9.17
